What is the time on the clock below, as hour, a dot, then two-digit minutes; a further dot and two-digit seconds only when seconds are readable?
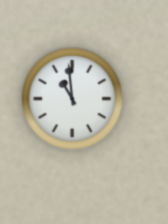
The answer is 10.59
